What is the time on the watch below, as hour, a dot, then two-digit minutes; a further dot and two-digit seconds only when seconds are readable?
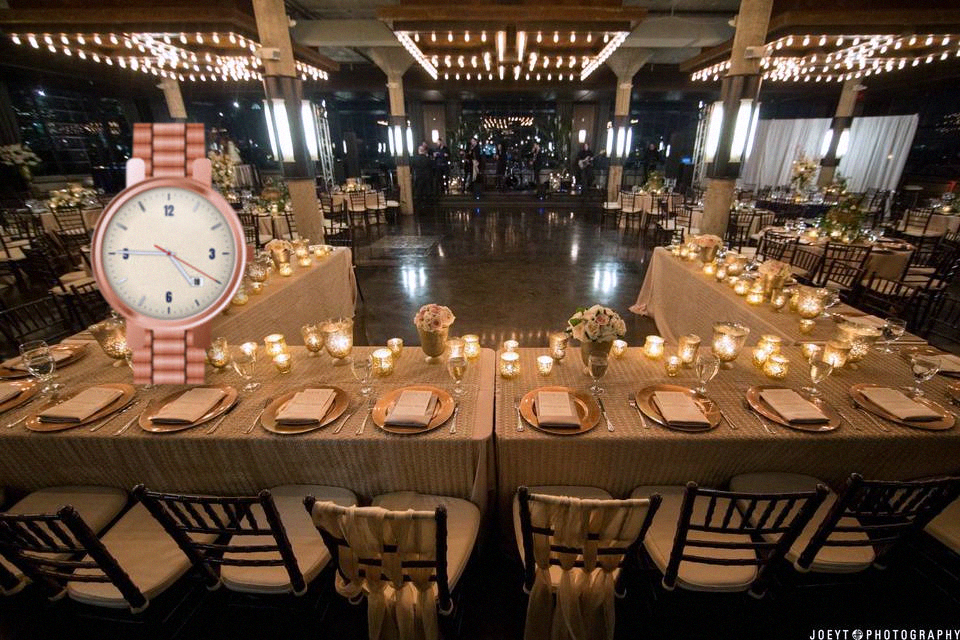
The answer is 4.45.20
